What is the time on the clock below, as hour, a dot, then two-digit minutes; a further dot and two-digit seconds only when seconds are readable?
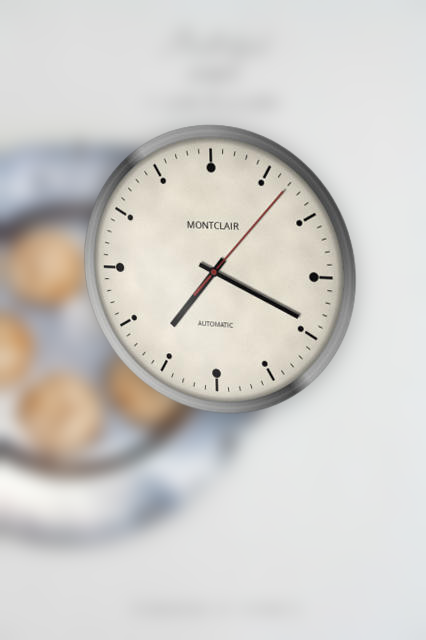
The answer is 7.19.07
